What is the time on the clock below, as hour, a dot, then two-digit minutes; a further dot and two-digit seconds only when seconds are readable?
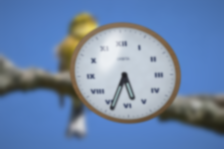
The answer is 5.34
